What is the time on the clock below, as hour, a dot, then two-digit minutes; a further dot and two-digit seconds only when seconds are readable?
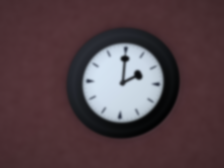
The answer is 2.00
